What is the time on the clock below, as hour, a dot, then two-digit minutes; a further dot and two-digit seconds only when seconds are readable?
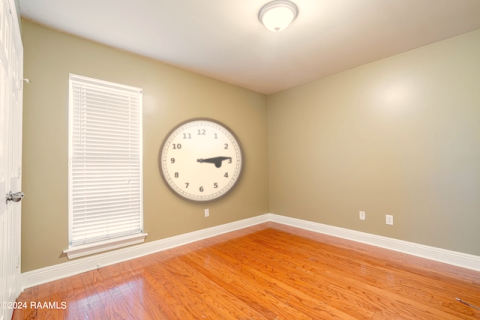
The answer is 3.14
